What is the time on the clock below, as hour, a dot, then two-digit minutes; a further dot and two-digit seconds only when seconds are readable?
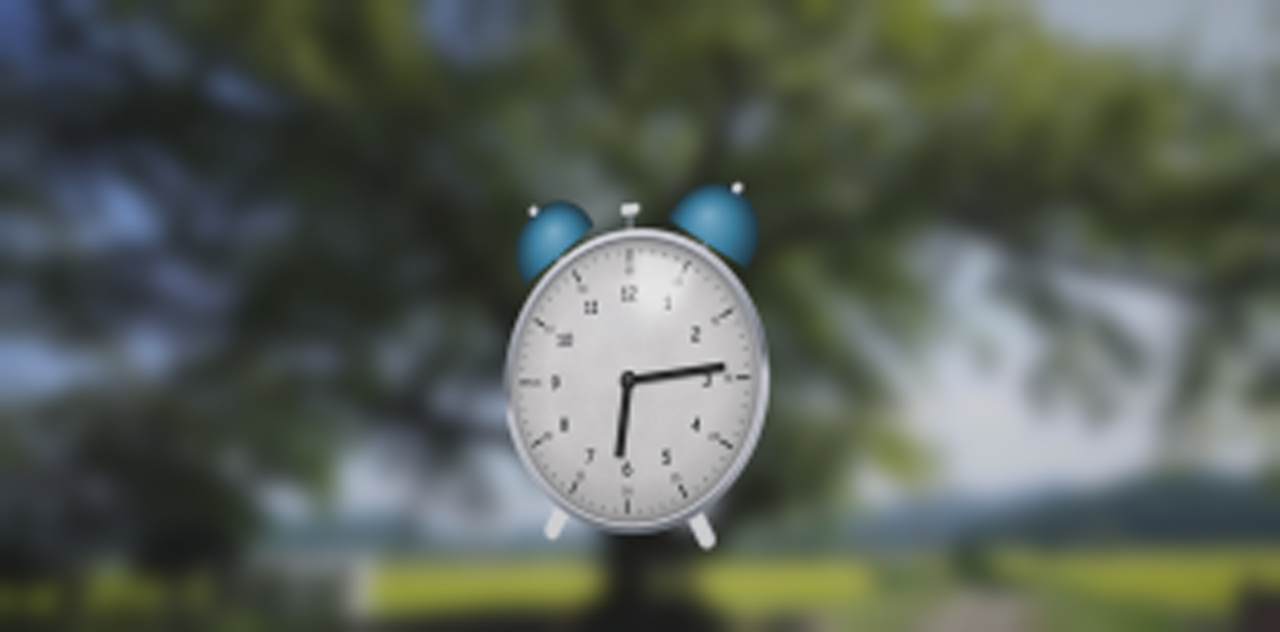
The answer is 6.14
